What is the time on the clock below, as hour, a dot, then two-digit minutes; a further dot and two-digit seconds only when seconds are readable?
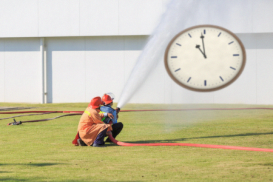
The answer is 10.59
